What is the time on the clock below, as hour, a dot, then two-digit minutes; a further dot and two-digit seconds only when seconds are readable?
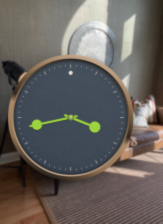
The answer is 3.43
